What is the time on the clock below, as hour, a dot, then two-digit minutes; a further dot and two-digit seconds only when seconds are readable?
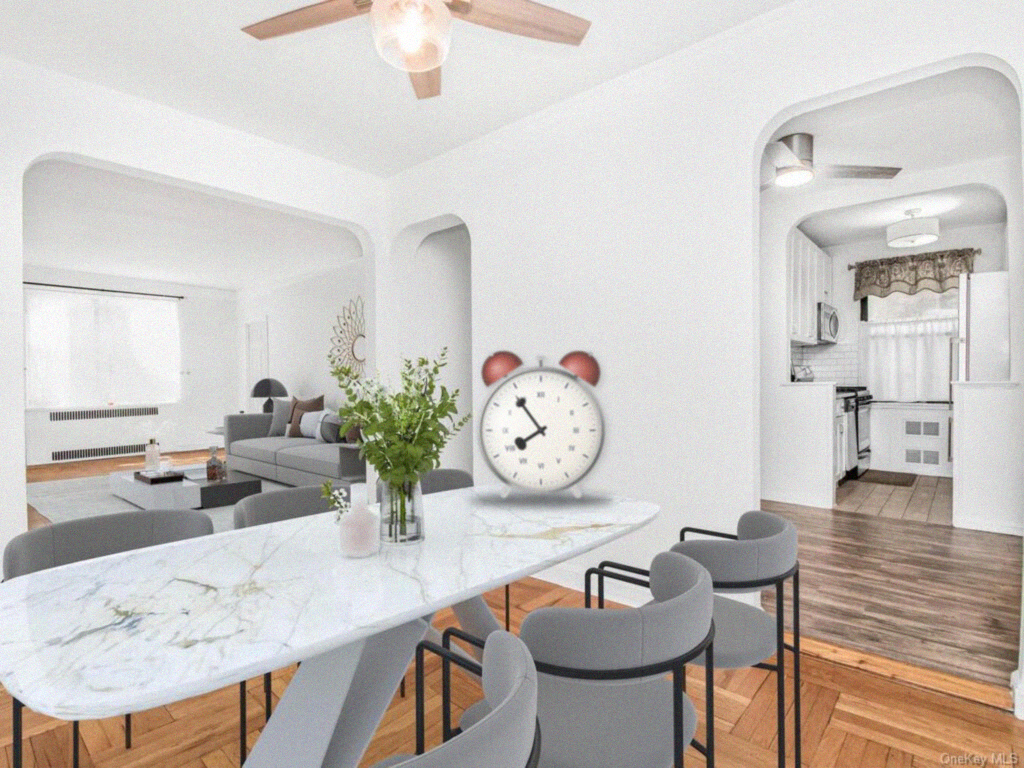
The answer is 7.54
